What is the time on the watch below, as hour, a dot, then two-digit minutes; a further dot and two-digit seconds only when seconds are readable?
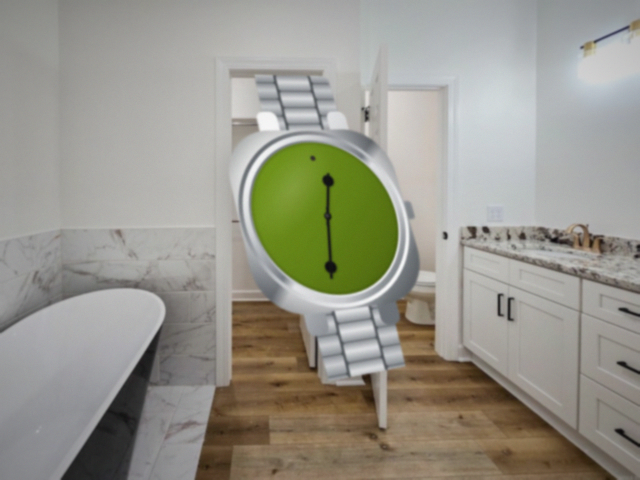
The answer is 12.32
